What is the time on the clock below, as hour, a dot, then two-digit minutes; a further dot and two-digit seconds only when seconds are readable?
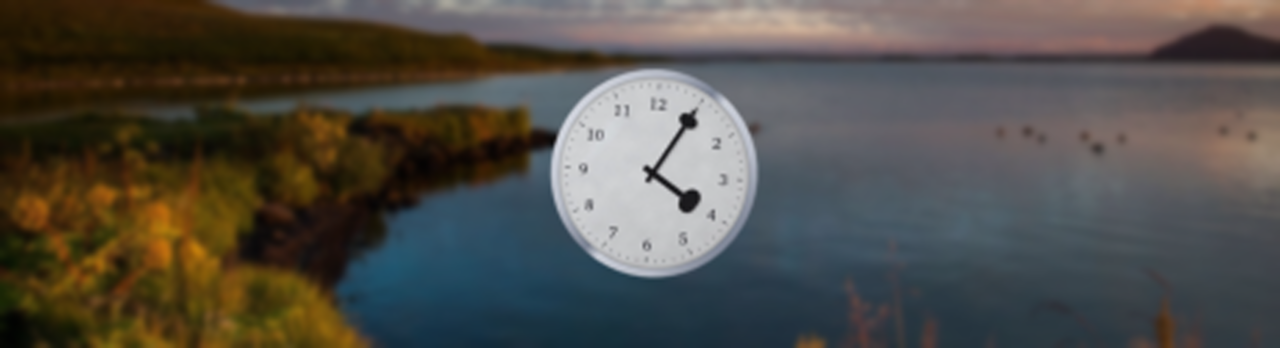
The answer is 4.05
